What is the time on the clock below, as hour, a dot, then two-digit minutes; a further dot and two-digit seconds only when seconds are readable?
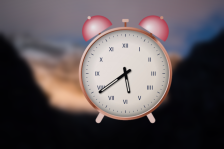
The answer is 5.39
